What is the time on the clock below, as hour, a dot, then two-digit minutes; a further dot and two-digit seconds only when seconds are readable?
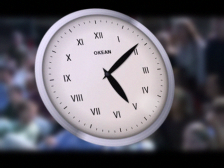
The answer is 5.09
